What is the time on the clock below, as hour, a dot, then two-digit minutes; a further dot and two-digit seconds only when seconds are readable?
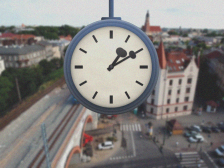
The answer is 1.10
